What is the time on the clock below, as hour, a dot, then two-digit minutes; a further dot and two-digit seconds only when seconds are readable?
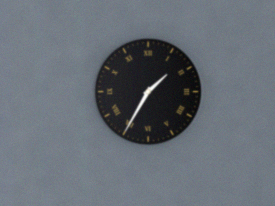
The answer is 1.35
